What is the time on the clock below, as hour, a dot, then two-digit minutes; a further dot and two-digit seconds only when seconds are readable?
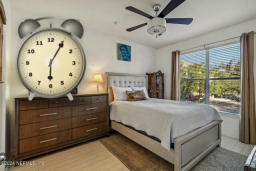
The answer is 6.05
